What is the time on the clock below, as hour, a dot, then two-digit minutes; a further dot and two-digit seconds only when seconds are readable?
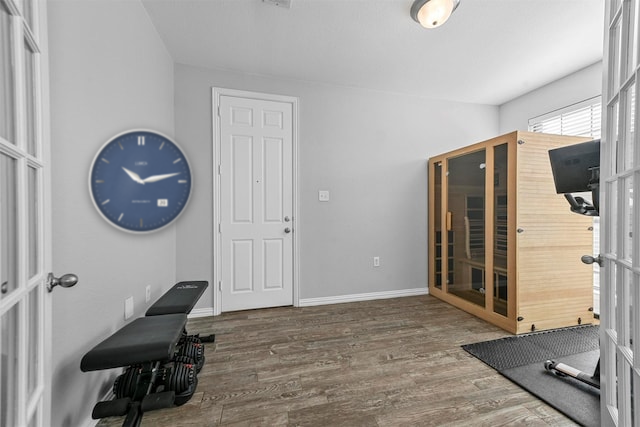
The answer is 10.13
